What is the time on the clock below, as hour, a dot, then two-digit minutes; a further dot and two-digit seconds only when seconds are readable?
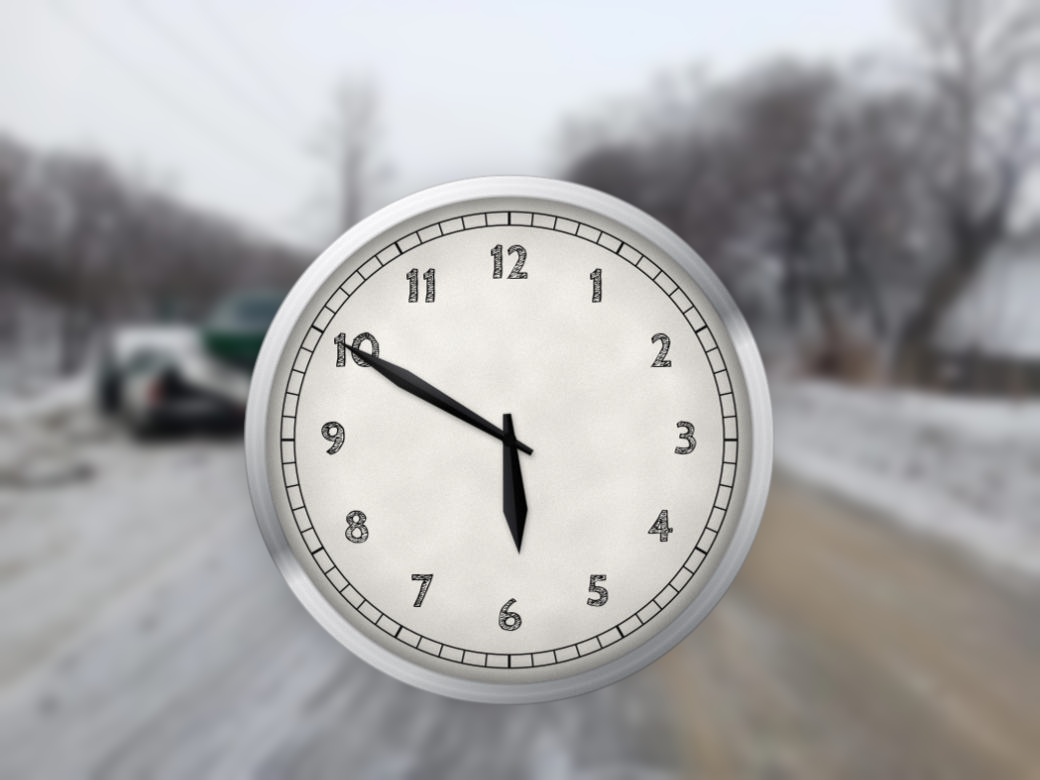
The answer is 5.50
